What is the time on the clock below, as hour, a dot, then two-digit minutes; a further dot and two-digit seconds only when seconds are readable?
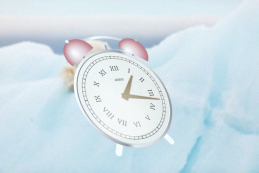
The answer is 1.17
